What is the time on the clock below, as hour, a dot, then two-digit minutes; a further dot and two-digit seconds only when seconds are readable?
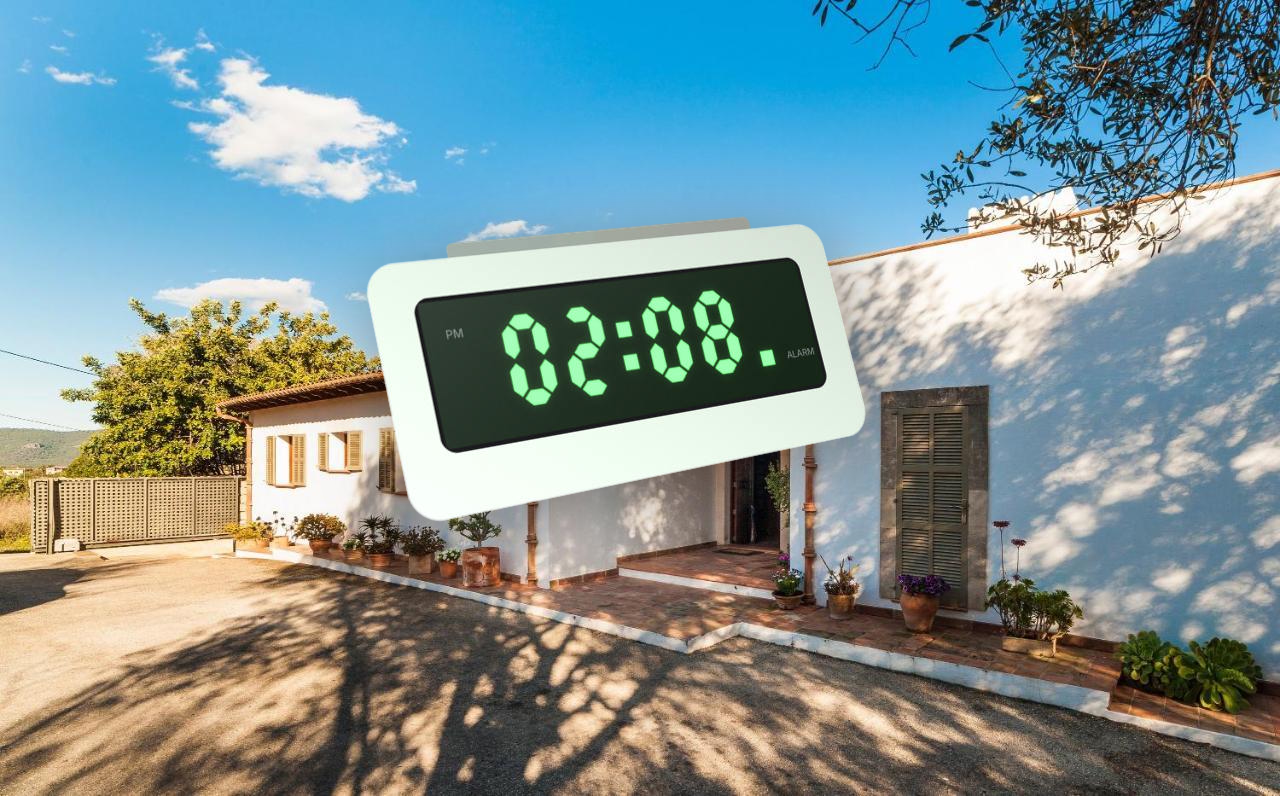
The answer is 2.08
